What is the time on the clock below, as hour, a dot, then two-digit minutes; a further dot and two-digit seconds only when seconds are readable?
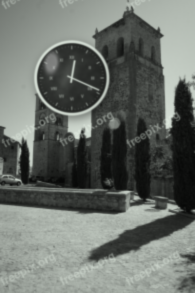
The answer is 12.19
